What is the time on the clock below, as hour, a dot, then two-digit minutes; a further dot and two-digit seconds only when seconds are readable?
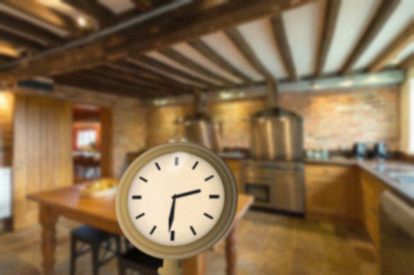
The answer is 2.31
